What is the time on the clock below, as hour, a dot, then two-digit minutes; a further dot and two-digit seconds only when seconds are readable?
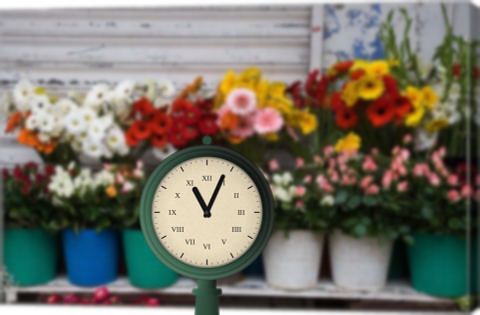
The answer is 11.04
